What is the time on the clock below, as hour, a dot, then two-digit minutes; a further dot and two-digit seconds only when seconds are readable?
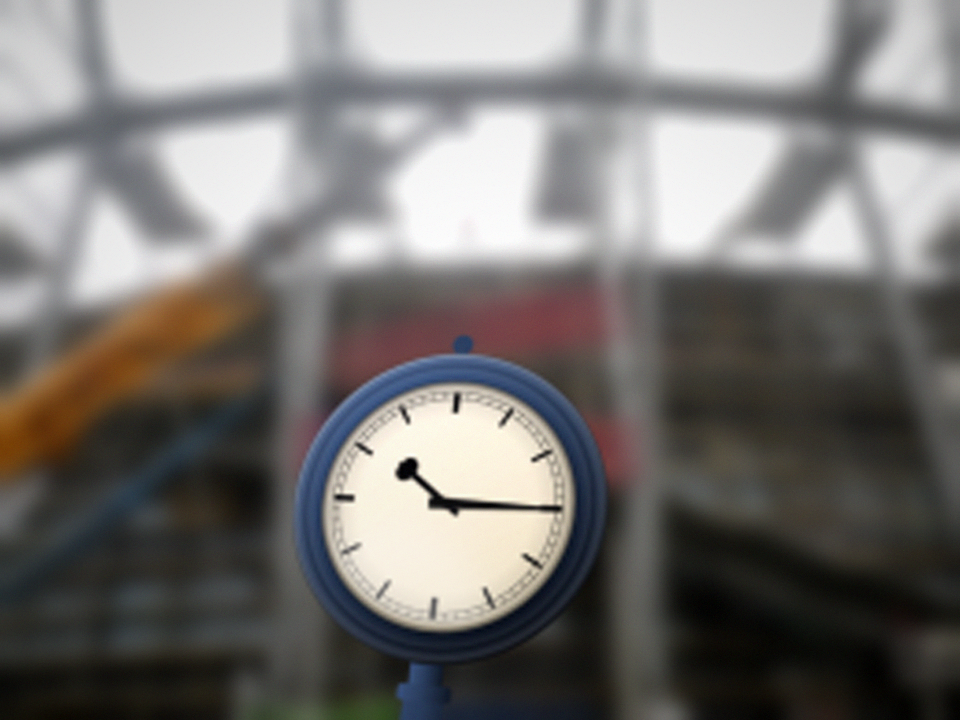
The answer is 10.15
